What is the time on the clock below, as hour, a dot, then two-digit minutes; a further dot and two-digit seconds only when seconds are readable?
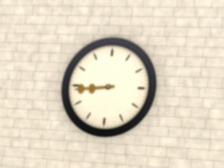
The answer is 8.44
